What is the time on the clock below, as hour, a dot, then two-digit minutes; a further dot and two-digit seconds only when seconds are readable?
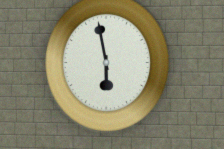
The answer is 5.58
